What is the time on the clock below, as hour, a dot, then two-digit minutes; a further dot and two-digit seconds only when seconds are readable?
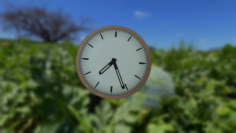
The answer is 7.26
